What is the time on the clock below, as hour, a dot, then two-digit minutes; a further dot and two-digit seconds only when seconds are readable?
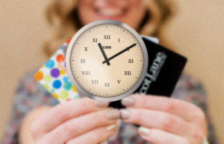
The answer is 11.10
